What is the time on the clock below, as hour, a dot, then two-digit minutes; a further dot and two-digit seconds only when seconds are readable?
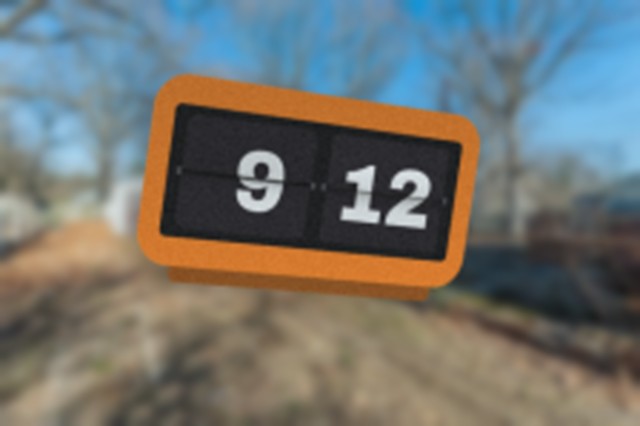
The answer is 9.12
